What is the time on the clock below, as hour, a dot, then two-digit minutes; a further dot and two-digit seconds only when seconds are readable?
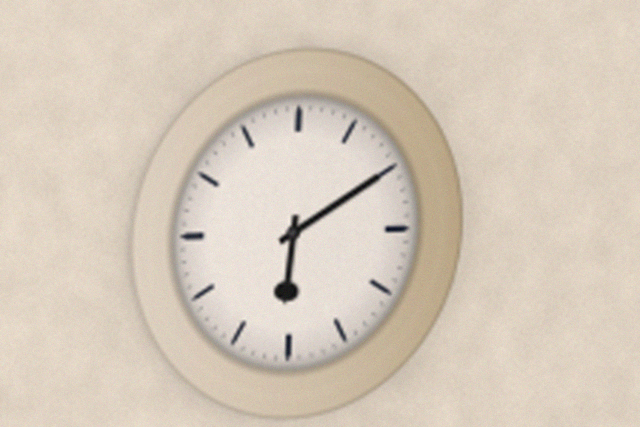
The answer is 6.10
